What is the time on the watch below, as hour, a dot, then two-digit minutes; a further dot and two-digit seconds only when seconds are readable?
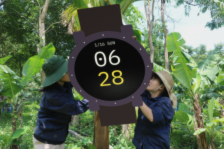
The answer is 6.28
